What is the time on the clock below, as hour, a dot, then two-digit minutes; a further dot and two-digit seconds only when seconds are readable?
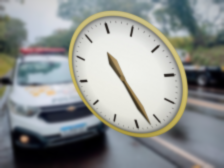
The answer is 11.27
